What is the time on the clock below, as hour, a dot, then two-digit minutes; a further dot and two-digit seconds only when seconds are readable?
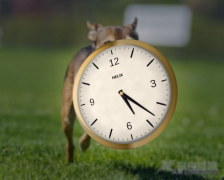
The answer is 5.23
